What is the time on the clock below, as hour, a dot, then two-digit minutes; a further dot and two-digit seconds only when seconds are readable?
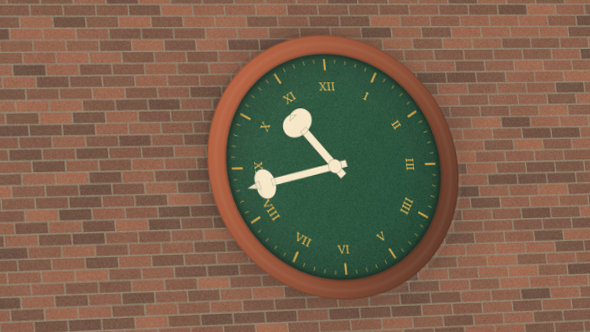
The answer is 10.43
